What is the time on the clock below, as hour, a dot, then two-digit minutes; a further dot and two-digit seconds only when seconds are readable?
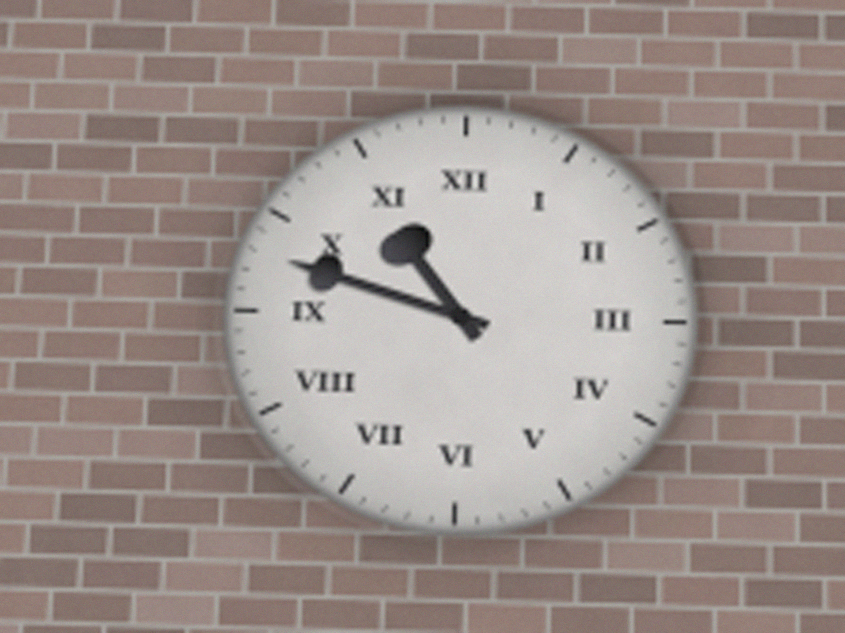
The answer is 10.48
